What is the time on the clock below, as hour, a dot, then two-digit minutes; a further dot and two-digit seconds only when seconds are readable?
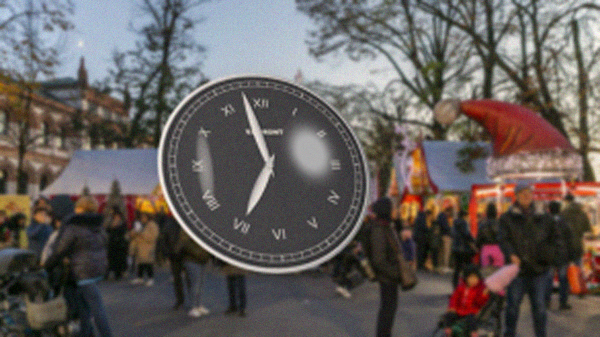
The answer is 6.58
